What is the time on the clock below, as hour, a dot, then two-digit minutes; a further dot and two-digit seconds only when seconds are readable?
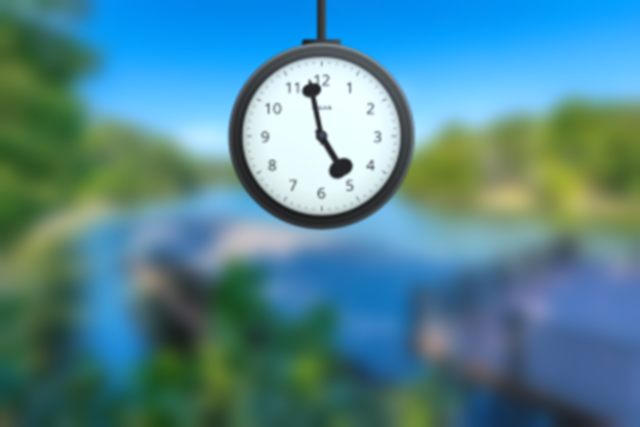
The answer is 4.58
